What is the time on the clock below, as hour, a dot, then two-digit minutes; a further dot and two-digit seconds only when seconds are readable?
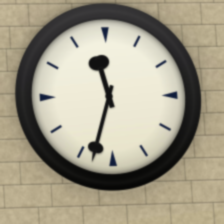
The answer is 11.33
